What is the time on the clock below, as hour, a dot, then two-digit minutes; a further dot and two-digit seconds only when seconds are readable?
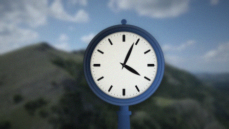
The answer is 4.04
